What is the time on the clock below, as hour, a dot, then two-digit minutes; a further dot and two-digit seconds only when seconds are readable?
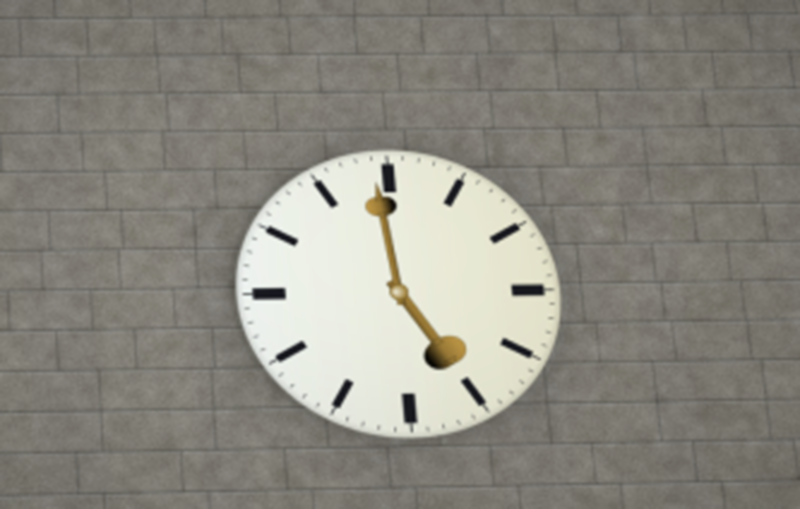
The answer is 4.59
